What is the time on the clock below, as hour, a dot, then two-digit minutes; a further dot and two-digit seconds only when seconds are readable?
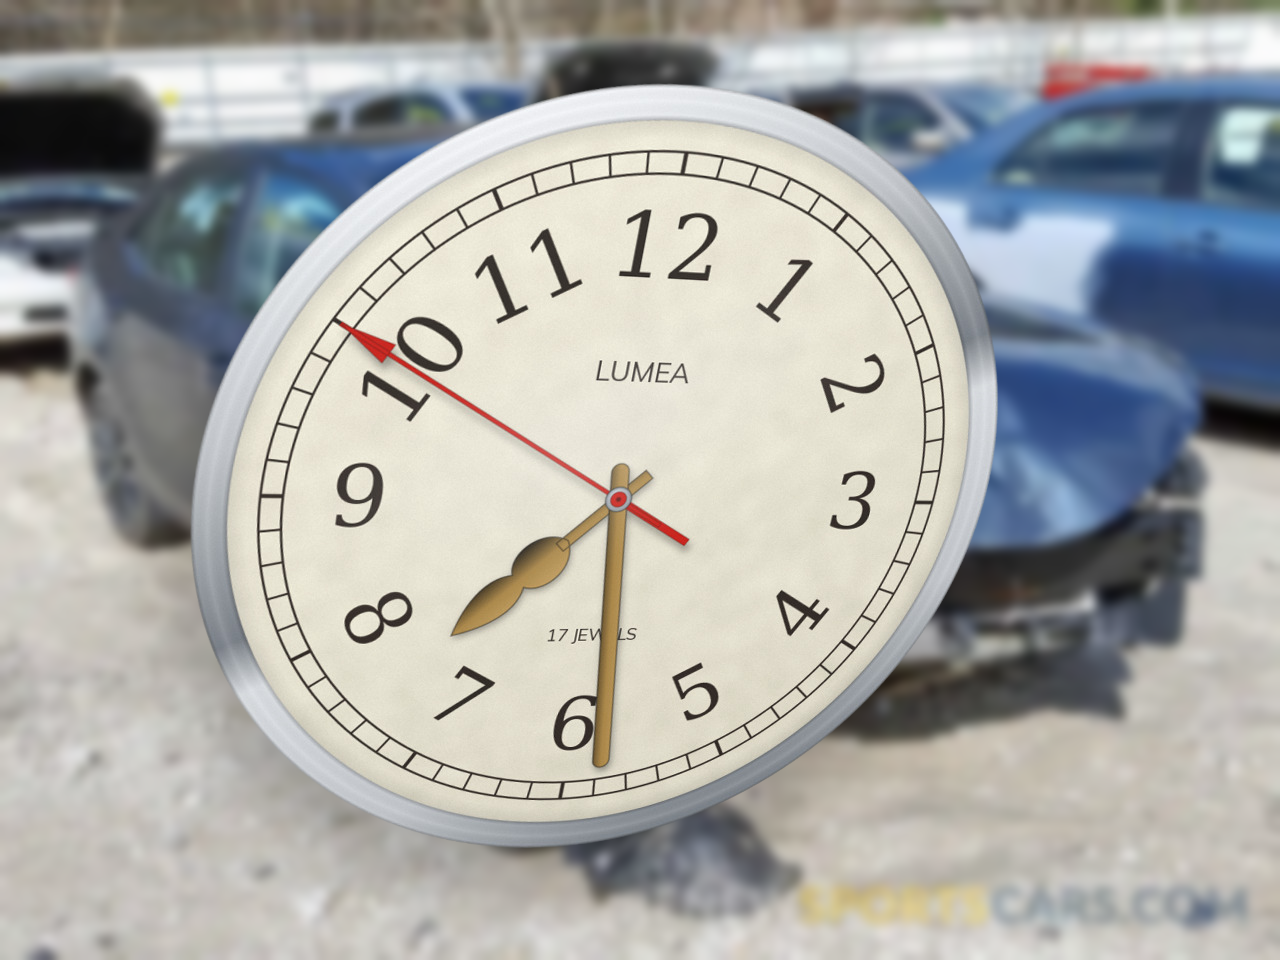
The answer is 7.28.50
